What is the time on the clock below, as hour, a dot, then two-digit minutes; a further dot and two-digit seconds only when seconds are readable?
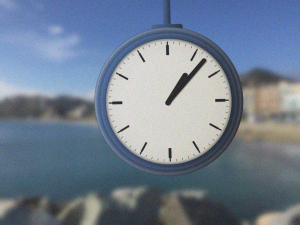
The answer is 1.07
